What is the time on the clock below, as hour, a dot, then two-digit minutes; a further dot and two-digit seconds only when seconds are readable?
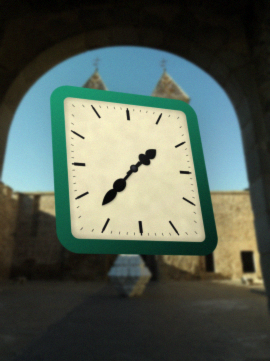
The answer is 1.37
